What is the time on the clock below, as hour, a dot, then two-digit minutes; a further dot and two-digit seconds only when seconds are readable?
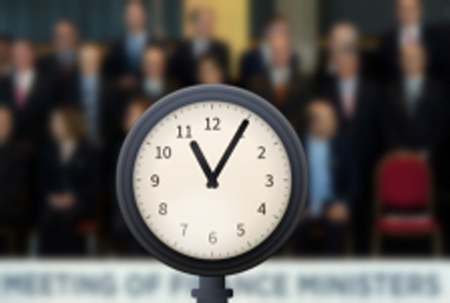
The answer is 11.05
